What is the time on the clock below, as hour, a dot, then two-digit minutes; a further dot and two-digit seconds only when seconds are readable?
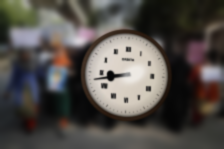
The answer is 8.43
